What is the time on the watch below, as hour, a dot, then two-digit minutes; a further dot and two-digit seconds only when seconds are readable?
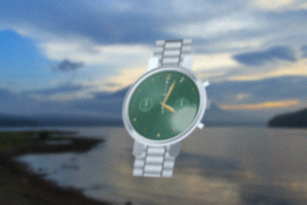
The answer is 4.03
